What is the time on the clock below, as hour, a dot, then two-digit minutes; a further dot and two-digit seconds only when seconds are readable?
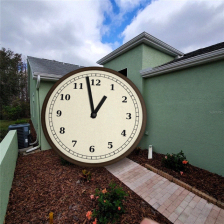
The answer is 12.58
